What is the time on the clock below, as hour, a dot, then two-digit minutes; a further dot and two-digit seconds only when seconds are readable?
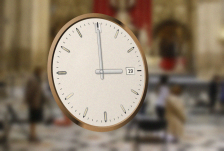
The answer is 3.00
